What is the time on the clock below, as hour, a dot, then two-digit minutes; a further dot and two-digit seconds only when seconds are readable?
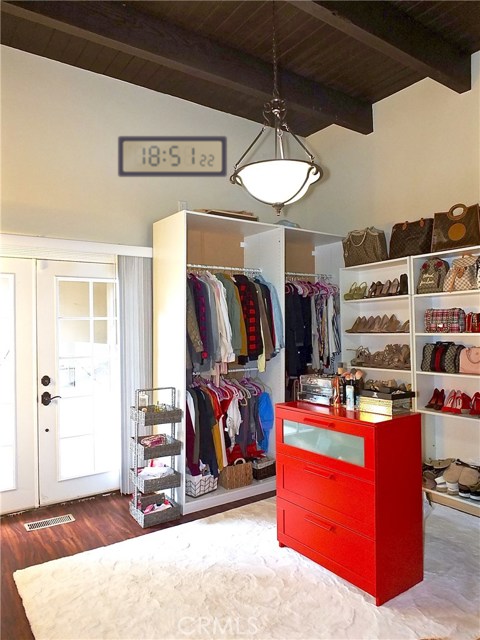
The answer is 18.51.22
